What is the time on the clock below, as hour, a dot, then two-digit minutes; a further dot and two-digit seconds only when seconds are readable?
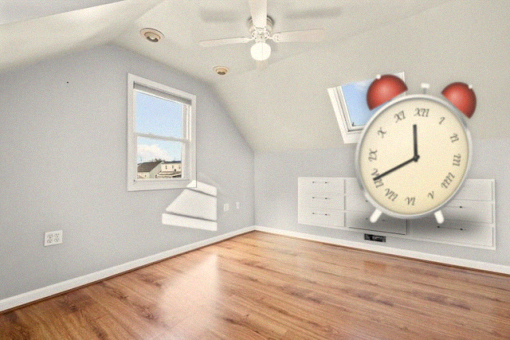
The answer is 11.40
